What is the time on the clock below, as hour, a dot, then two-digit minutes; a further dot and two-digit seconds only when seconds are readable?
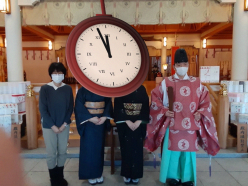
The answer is 11.57
